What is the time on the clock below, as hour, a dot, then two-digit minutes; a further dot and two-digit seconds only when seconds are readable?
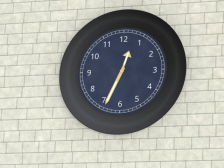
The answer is 12.34
